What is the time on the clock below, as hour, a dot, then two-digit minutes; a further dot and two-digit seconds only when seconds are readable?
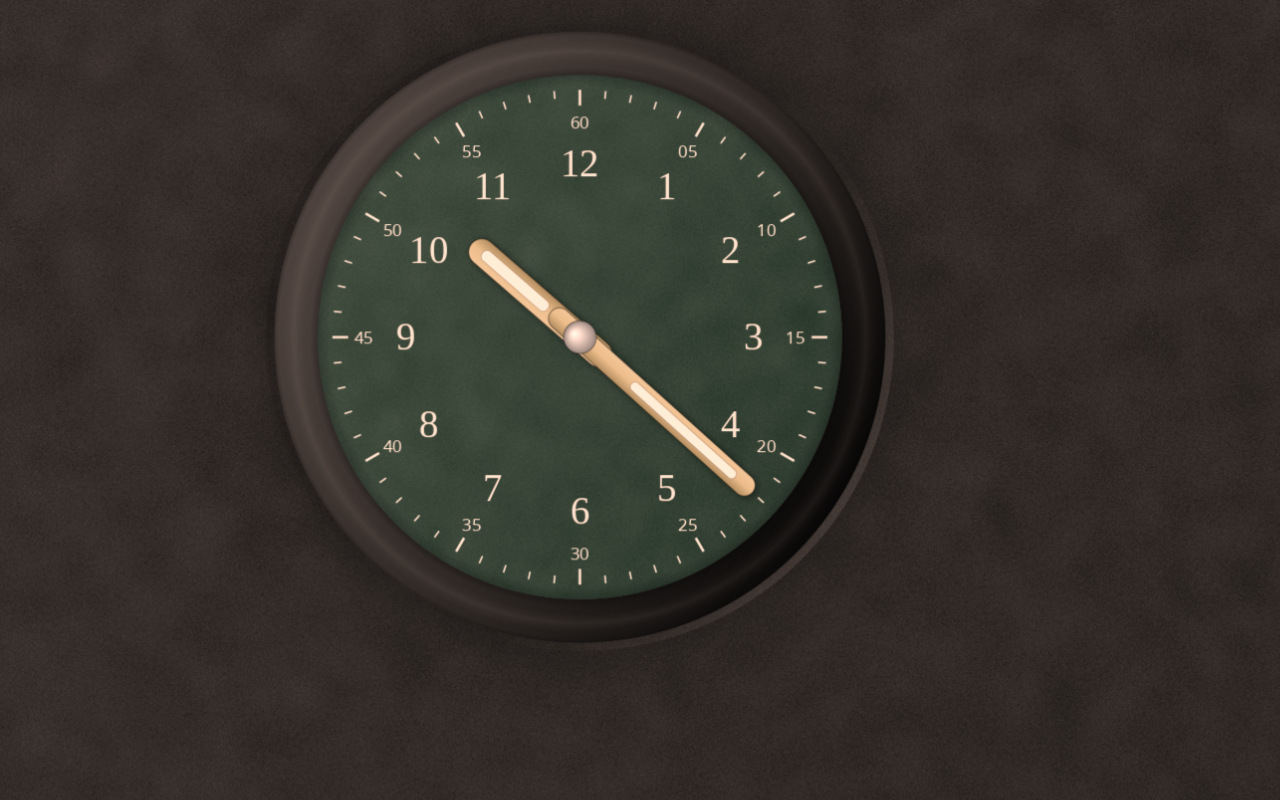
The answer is 10.22
